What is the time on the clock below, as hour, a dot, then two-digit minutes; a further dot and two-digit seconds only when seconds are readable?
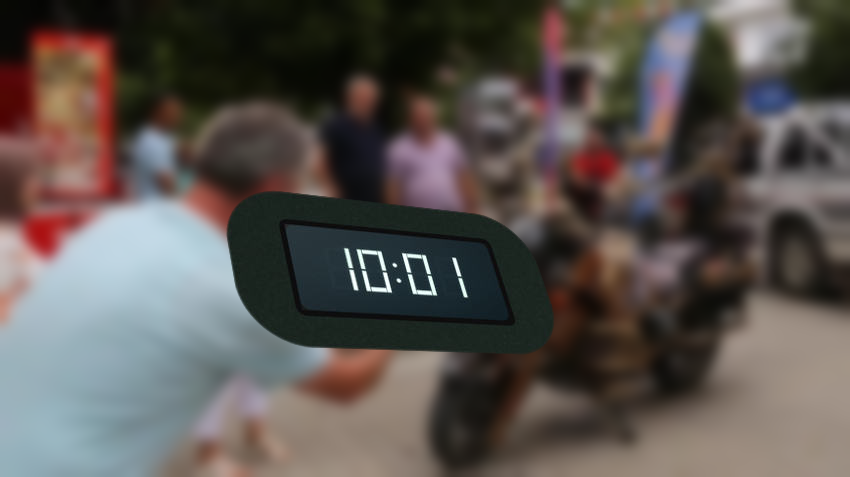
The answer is 10.01
